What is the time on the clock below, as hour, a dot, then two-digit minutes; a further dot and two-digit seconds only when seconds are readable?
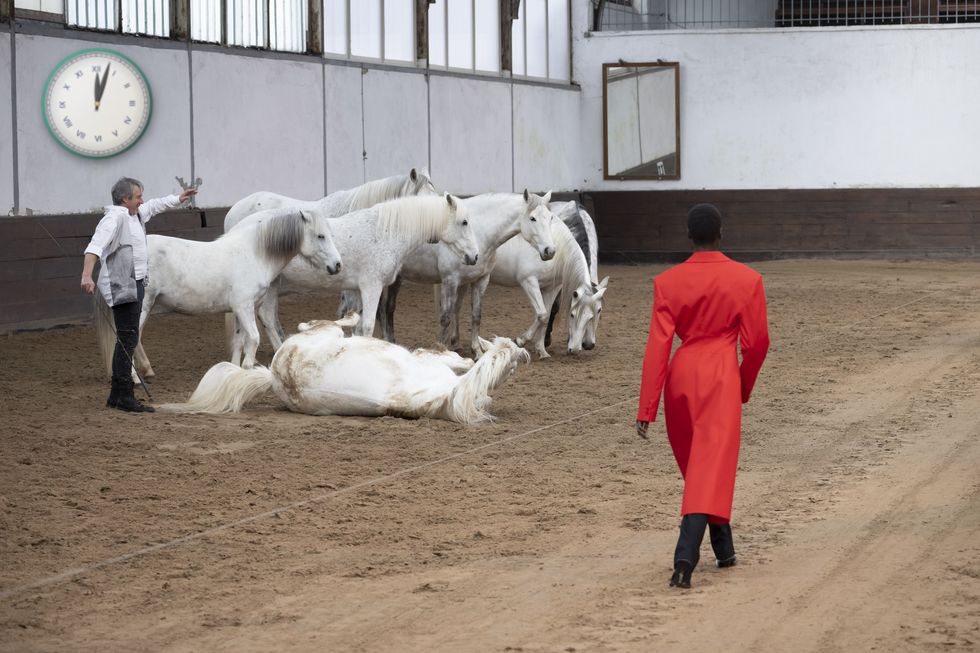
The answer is 12.03
